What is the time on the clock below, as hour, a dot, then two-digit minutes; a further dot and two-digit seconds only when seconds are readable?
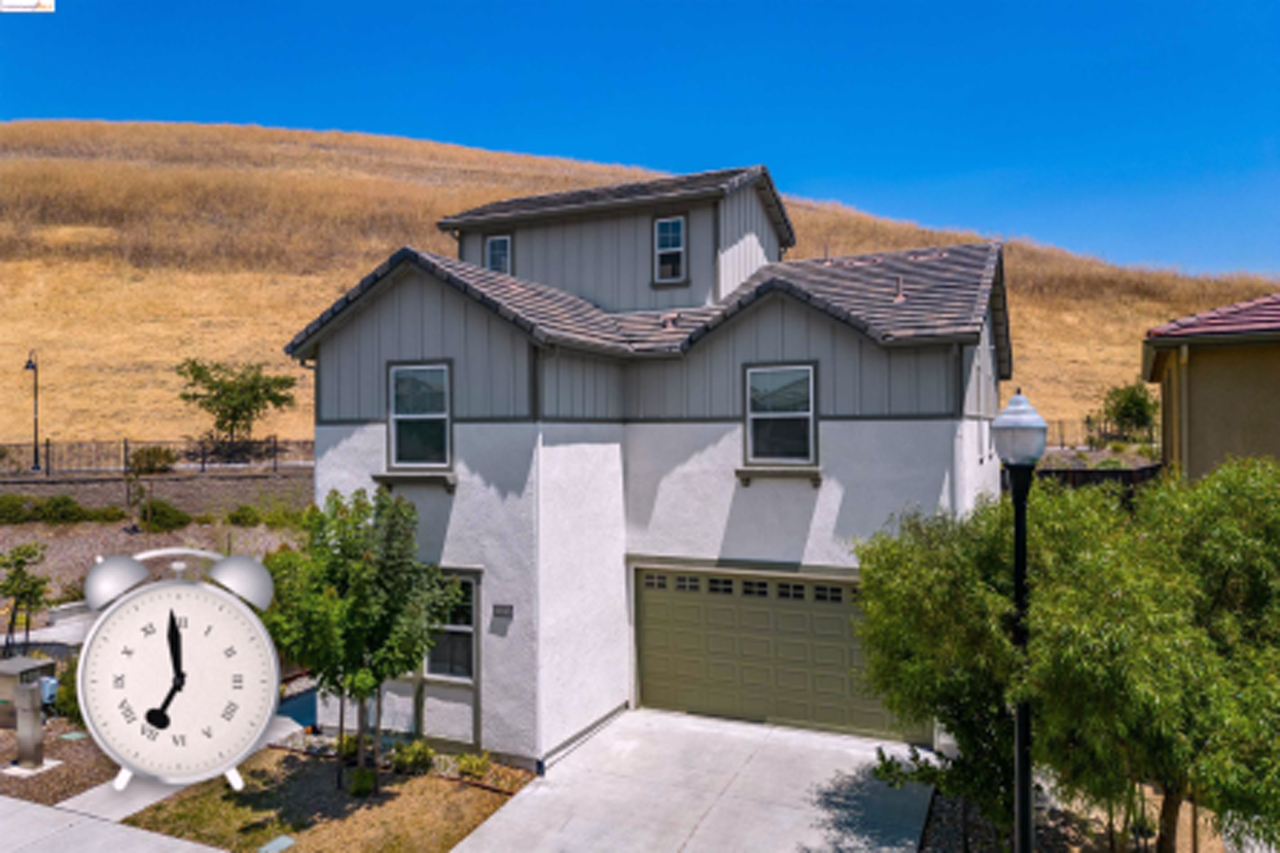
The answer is 6.59
